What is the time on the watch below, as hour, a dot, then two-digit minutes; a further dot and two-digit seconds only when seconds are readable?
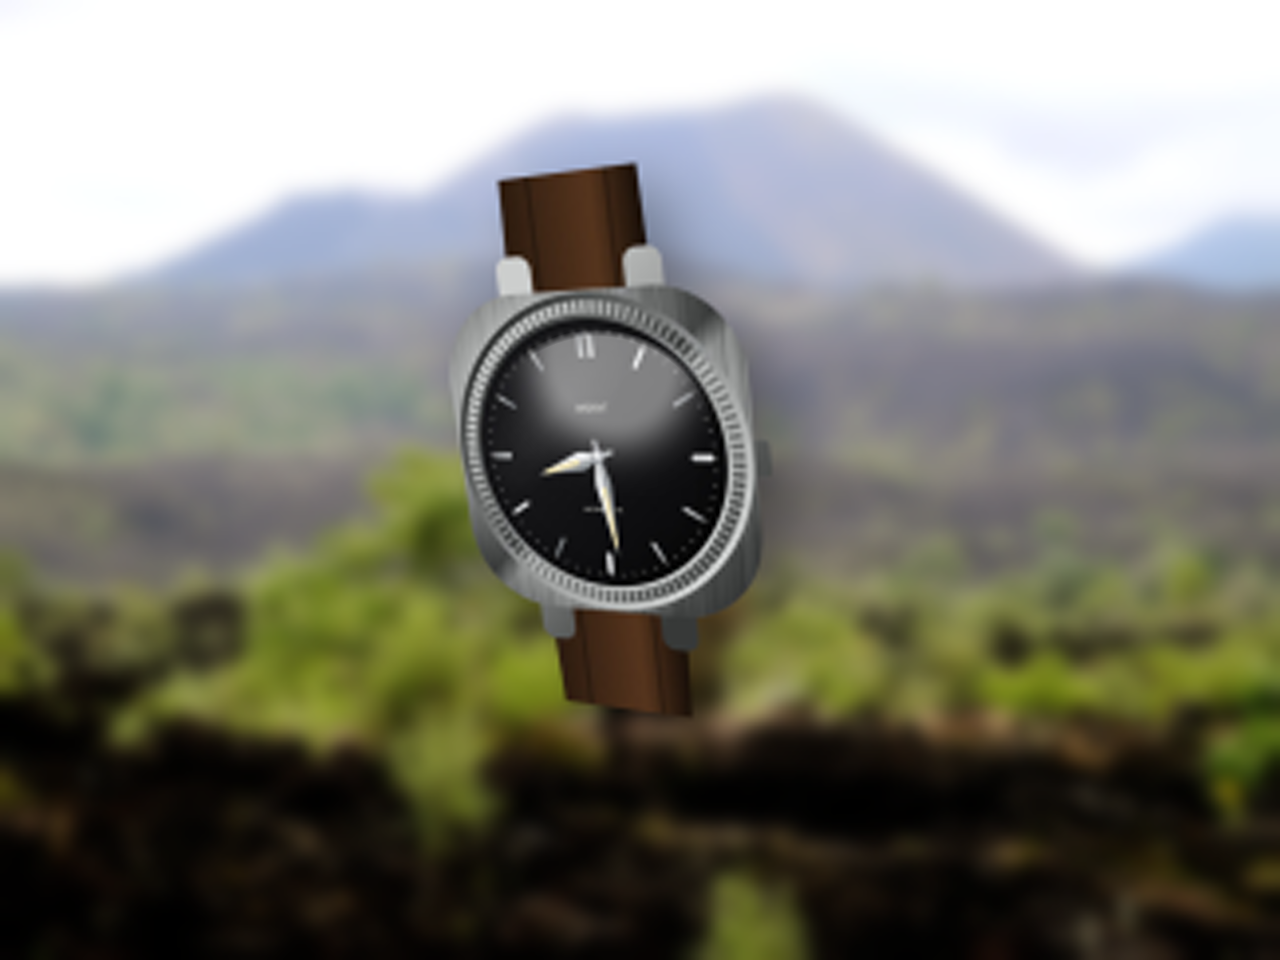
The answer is 8.29
